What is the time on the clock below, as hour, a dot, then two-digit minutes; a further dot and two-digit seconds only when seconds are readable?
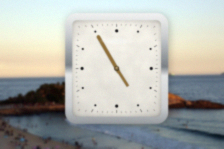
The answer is 4.55
